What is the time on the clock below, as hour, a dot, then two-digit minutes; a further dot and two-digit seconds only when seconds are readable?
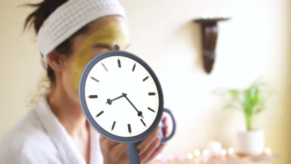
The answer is 8.24
